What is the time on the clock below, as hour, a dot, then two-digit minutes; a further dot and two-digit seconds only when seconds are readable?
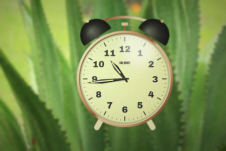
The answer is 10.44
